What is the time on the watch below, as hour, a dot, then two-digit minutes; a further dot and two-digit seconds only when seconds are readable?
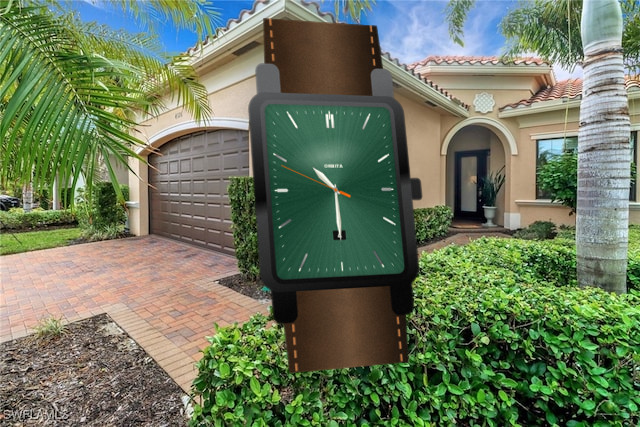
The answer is 10.29.49
